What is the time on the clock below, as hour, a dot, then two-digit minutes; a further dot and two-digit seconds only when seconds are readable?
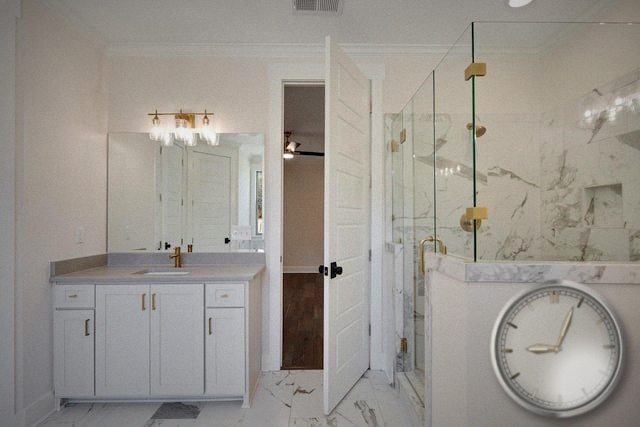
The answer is 9.04
